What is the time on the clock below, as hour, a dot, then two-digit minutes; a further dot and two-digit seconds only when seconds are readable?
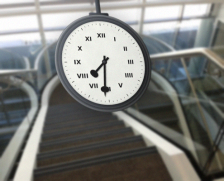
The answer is 7.31
